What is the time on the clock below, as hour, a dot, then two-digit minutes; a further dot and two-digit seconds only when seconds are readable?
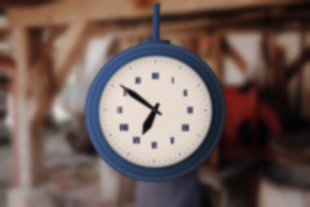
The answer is 6.51
